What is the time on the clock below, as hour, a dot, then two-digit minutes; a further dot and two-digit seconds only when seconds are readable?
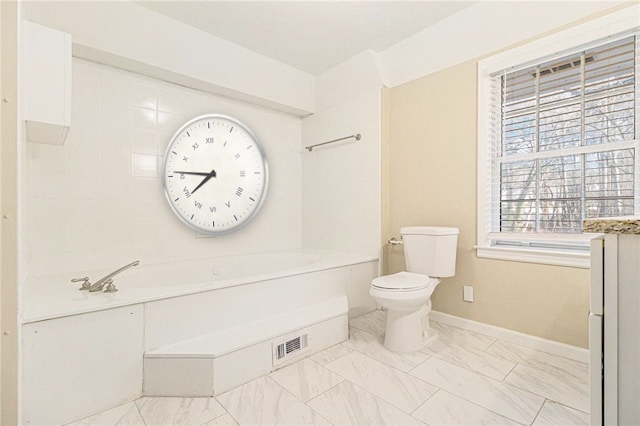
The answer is 7.46
